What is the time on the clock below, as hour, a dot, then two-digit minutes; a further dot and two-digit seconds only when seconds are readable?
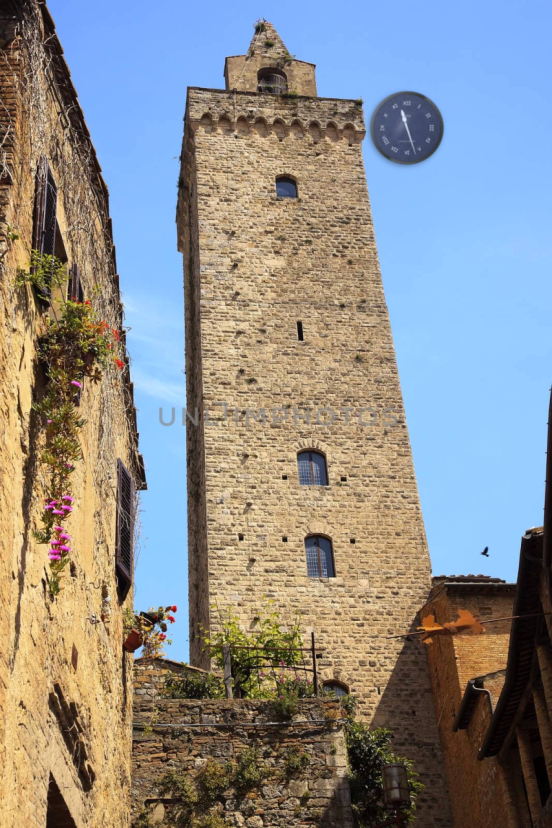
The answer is 11.27
